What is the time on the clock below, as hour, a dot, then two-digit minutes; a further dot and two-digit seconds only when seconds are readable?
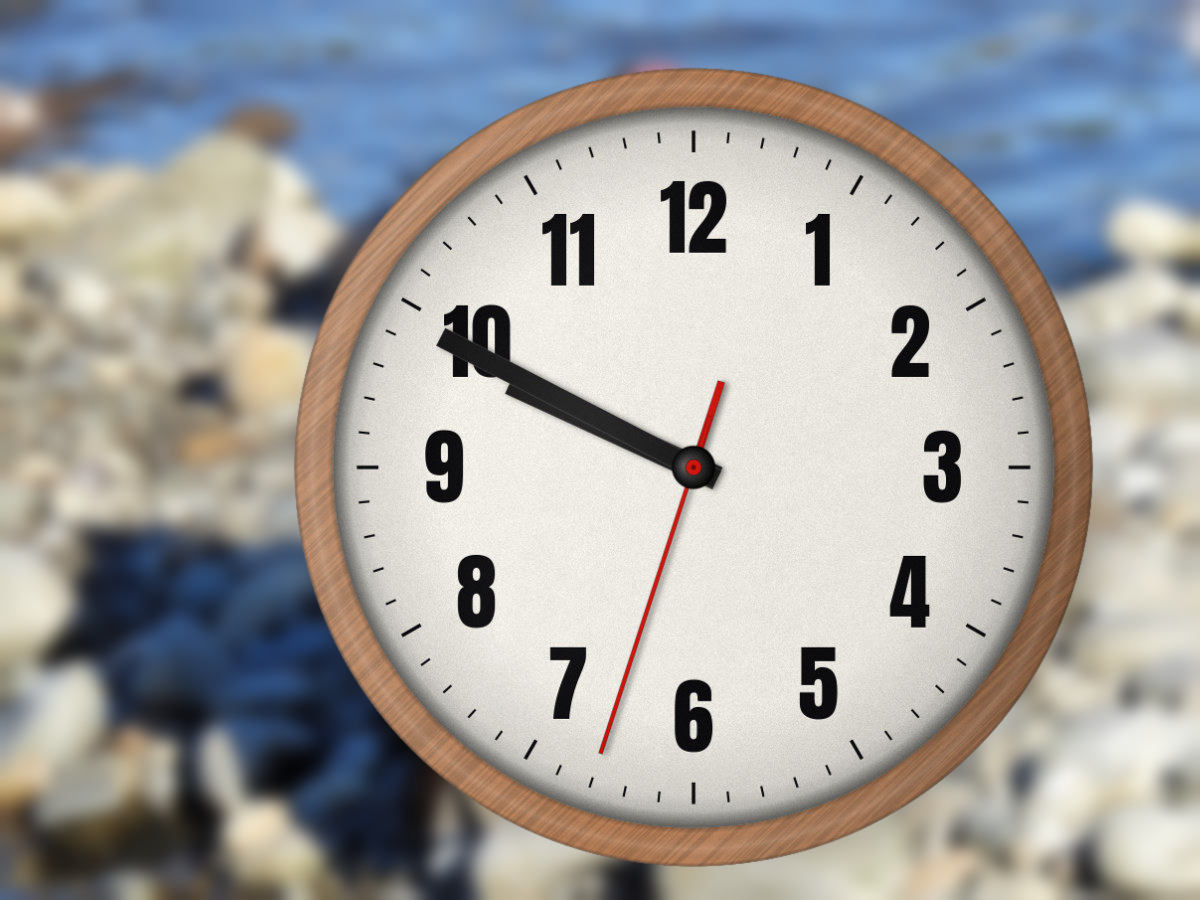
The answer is 9.49.33
